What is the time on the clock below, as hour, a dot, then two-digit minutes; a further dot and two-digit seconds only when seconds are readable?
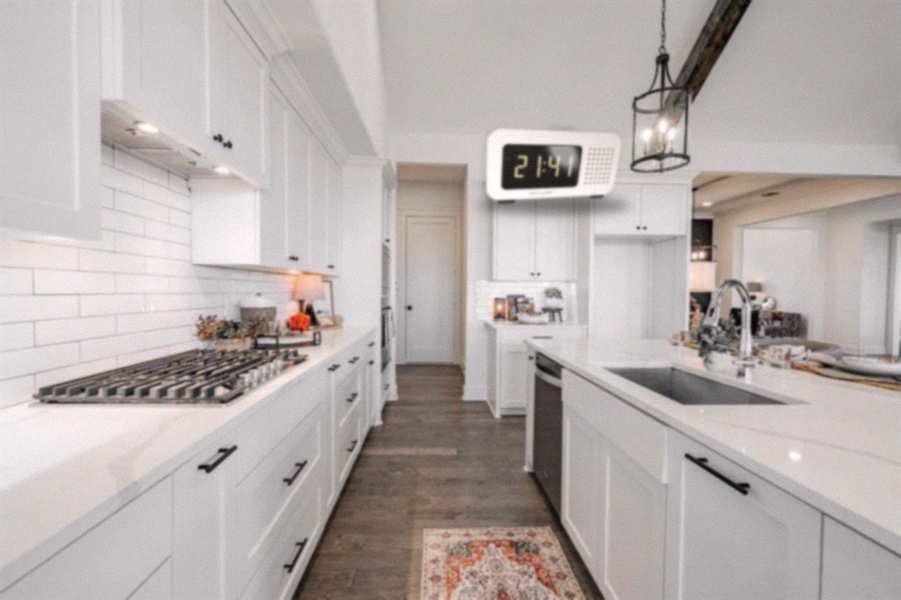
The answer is 21.41
